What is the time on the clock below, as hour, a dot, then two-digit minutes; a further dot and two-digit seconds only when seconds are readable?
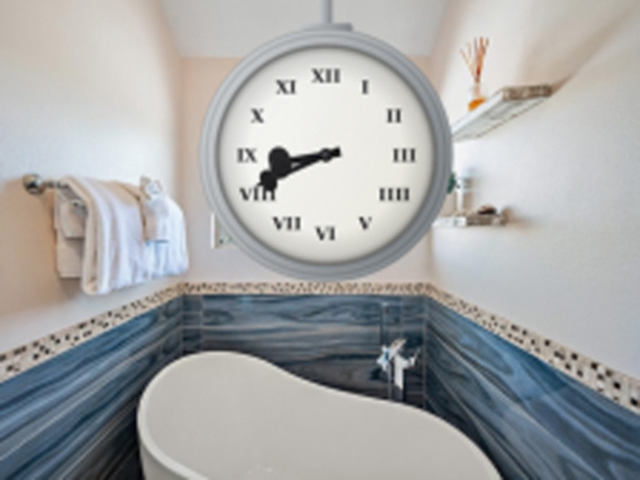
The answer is 8.41
